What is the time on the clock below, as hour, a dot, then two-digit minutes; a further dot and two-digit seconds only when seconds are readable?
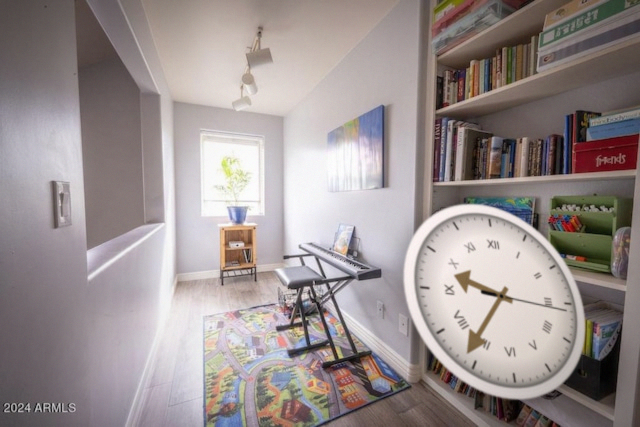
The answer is 9.36.16
